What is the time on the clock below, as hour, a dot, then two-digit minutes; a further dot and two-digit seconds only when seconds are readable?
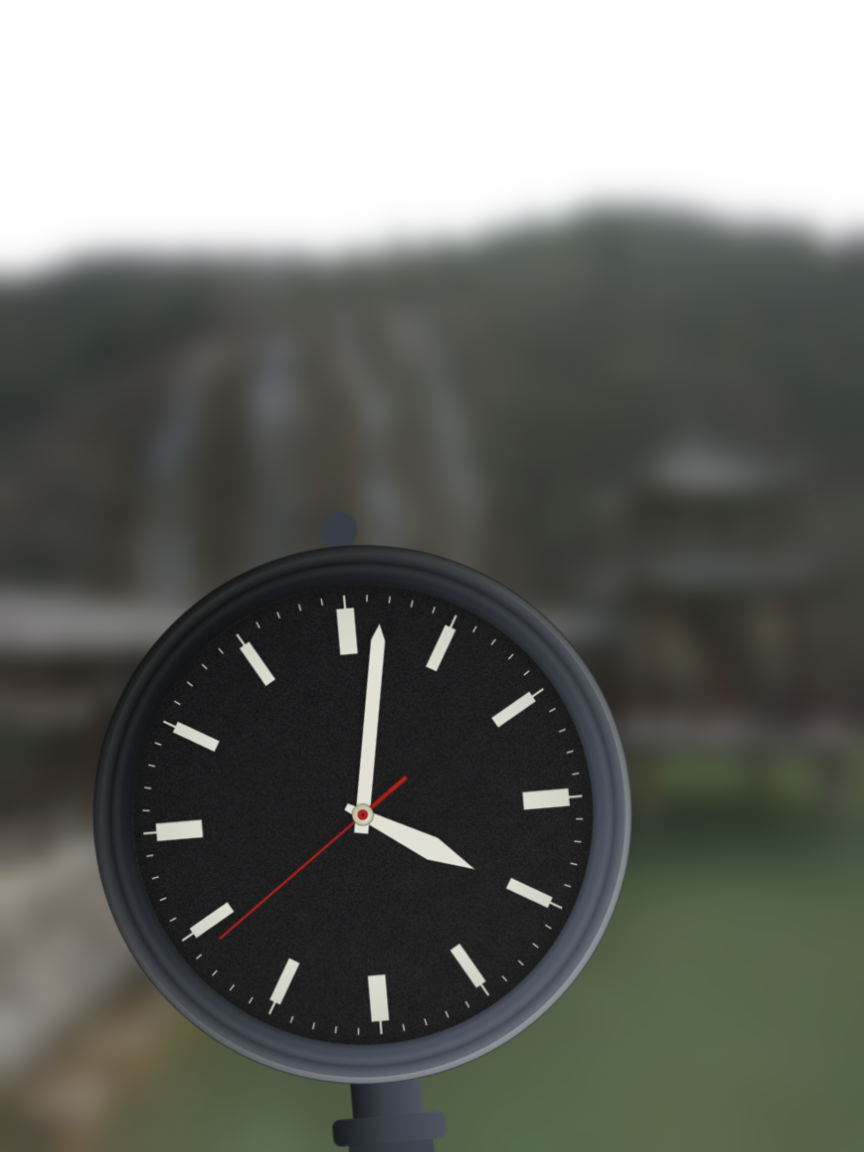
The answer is 4.01.39
